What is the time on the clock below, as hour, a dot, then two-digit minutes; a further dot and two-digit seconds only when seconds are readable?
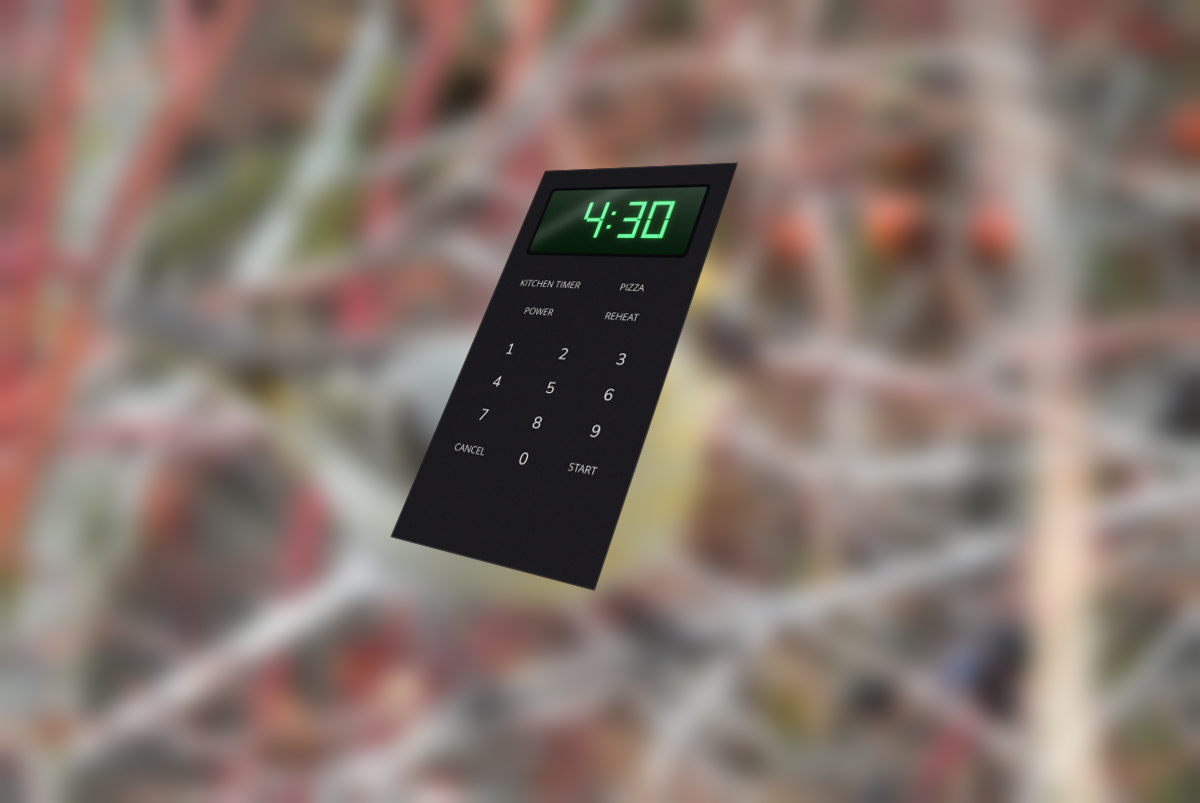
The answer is 4.30
